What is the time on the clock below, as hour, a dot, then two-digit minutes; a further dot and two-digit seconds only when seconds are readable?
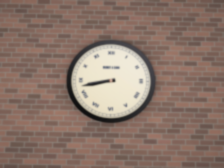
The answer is 8.43
